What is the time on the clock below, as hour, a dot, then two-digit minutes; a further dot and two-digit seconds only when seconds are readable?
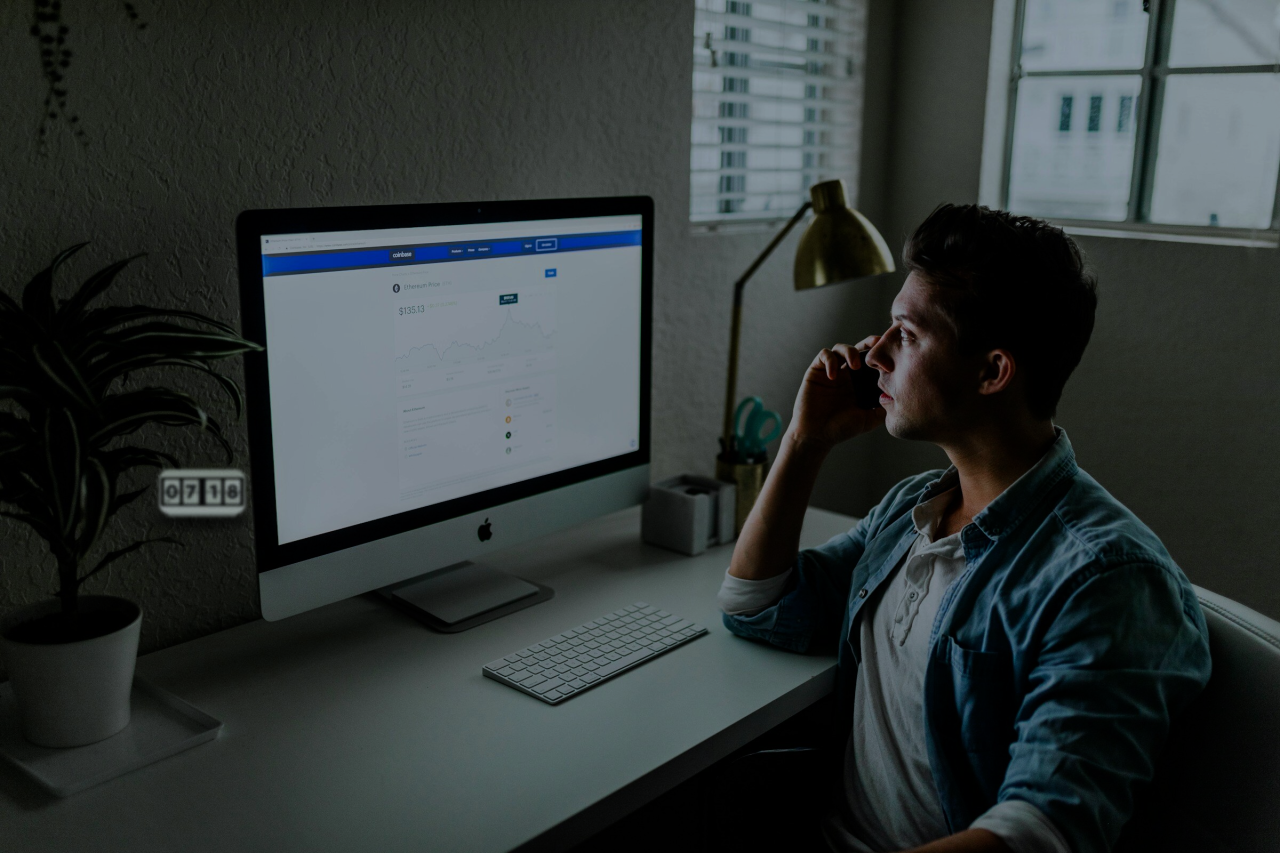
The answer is 7.18
